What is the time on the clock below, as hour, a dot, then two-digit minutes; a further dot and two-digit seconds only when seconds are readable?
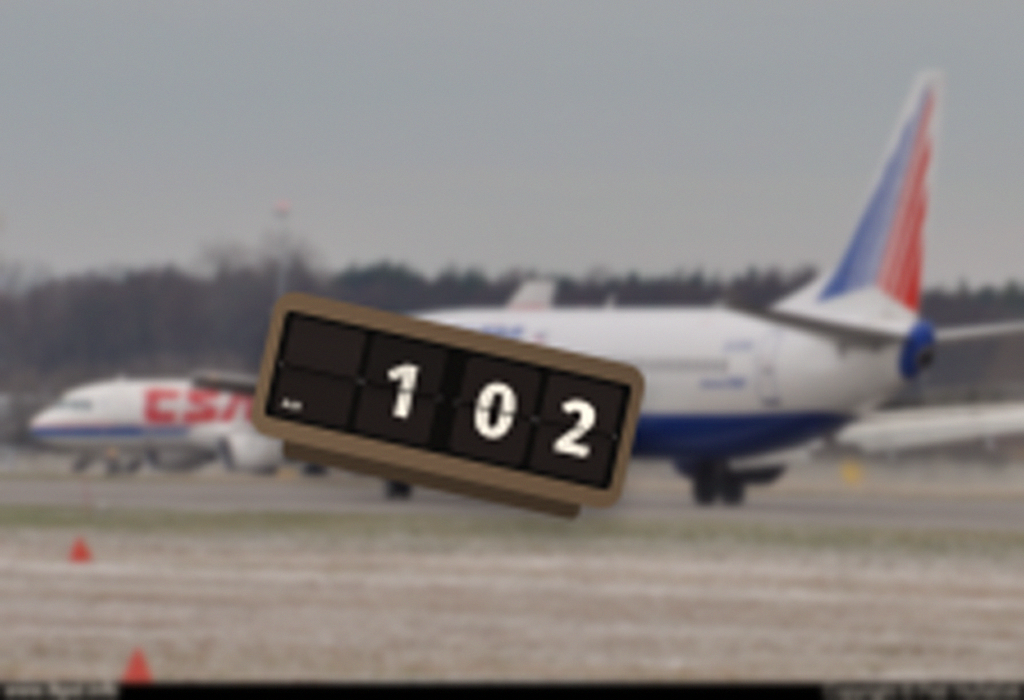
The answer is 1.02
